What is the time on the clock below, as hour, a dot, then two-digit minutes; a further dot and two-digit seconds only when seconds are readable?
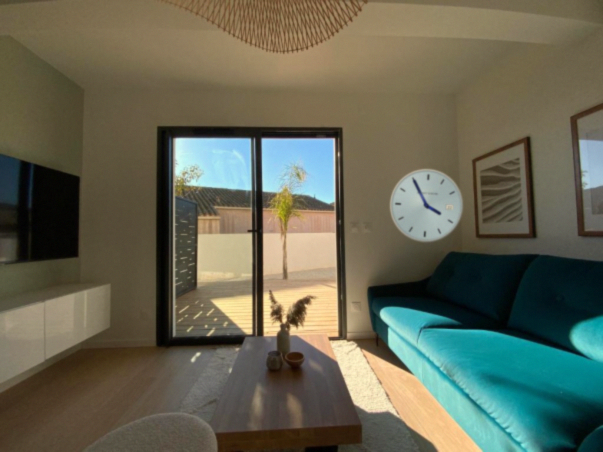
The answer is 3.55
